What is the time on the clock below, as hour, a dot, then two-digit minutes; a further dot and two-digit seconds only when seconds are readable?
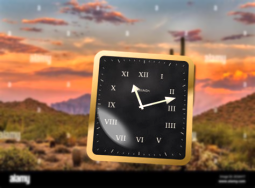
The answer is 11.12
